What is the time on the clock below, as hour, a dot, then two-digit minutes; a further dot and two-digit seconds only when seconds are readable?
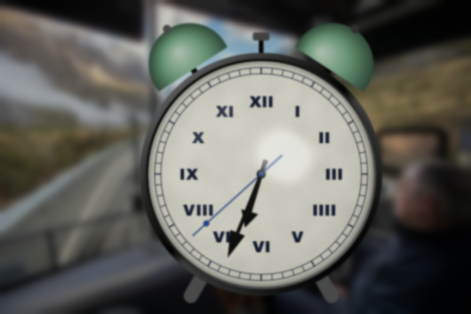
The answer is 6.33.38
